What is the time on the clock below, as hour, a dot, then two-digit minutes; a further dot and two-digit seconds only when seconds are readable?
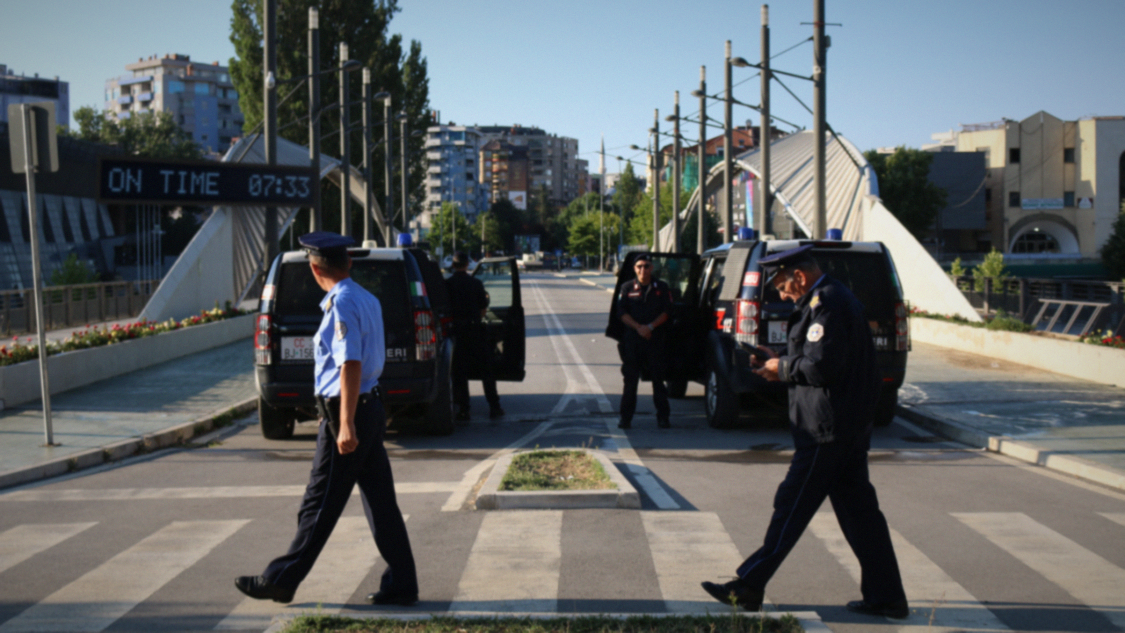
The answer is 7.33
